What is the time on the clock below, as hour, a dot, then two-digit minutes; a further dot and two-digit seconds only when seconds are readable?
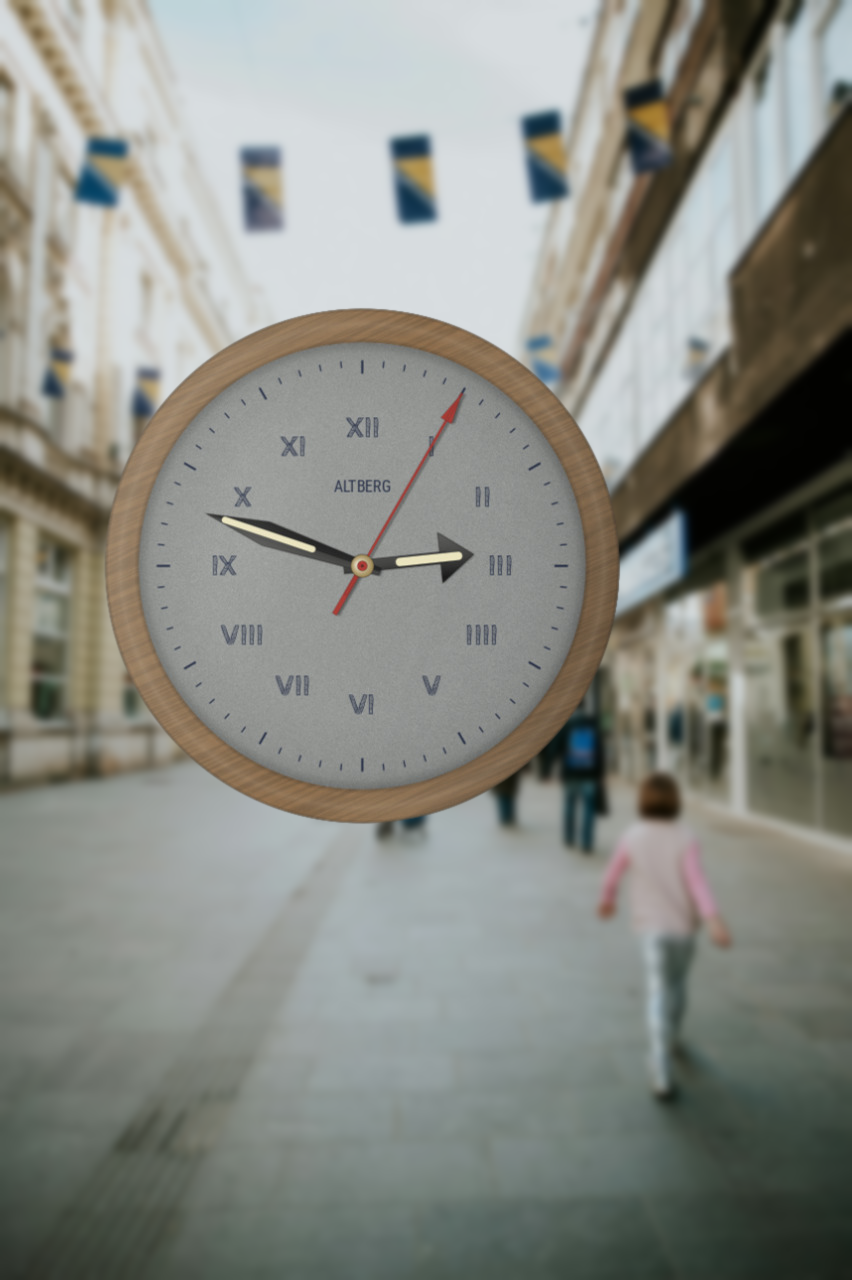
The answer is 2.48.05
